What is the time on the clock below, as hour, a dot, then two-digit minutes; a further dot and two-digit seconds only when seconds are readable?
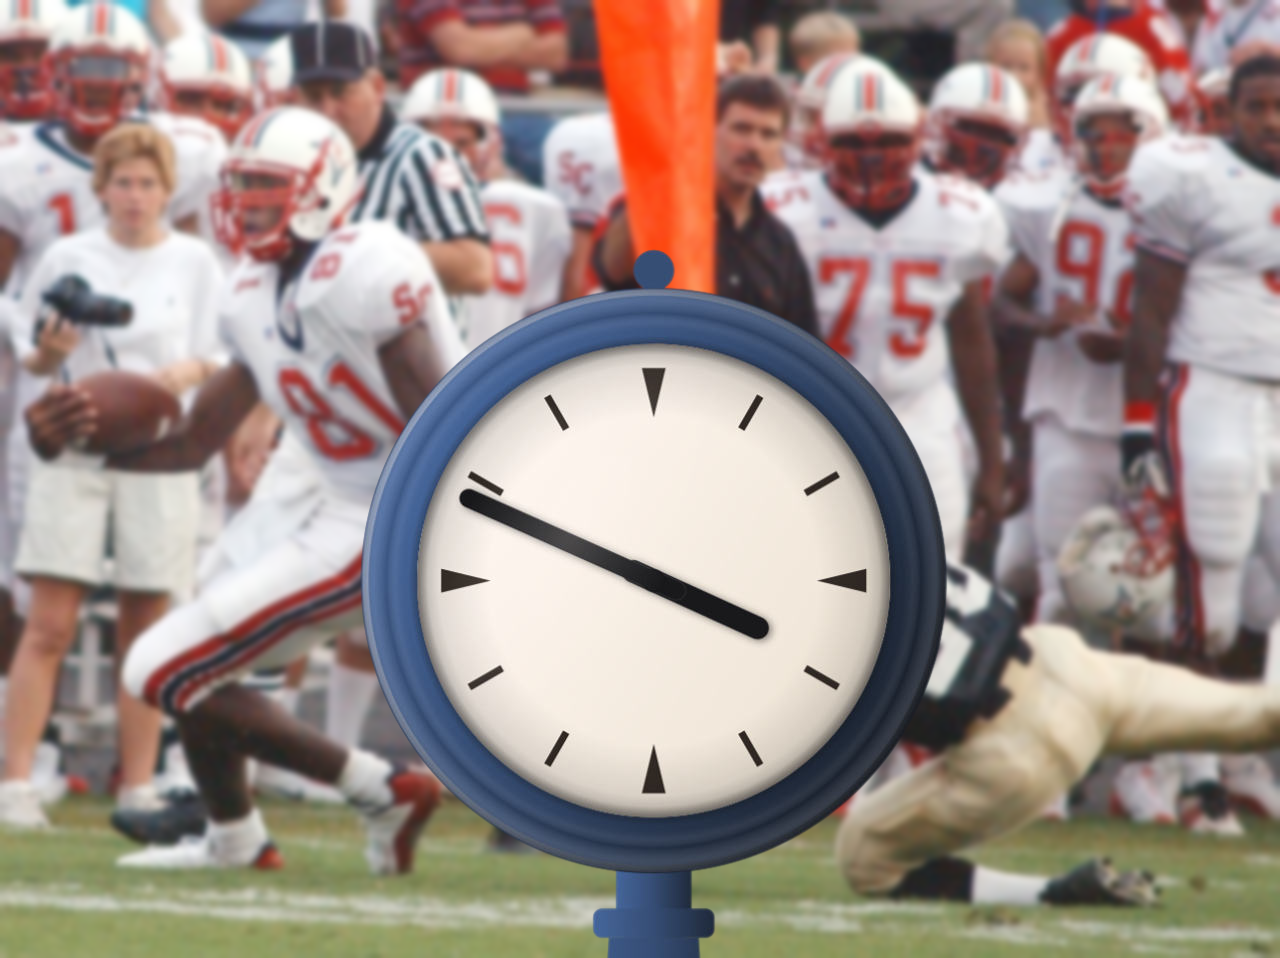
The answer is 3.49
